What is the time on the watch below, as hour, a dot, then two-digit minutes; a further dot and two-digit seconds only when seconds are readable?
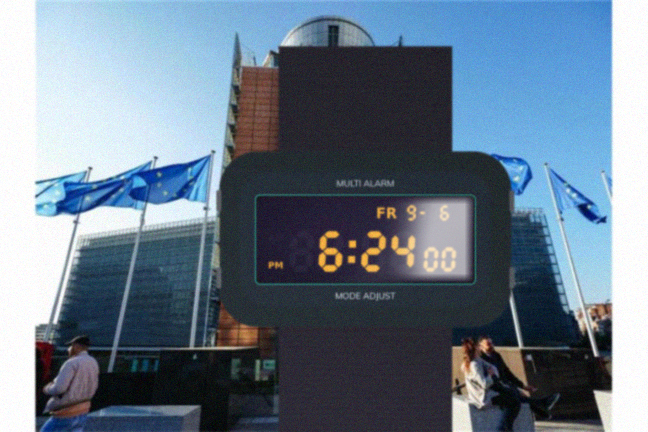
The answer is 6.24.00
